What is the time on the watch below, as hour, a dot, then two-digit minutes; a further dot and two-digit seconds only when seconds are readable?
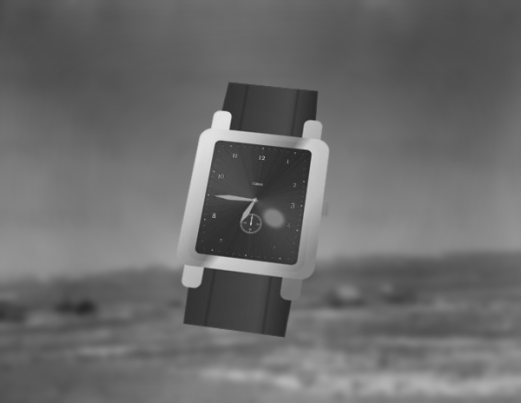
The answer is 6.45
